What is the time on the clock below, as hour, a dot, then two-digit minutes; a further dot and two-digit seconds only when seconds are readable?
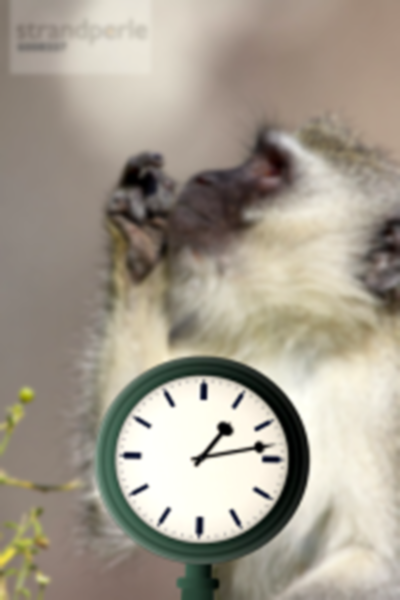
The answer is 1.13
